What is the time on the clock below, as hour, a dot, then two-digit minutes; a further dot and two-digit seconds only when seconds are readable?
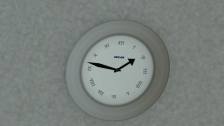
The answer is 1.47
